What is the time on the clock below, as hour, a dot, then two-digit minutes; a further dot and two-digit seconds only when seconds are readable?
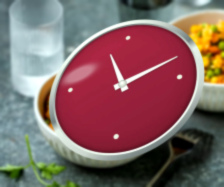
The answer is 11.11
